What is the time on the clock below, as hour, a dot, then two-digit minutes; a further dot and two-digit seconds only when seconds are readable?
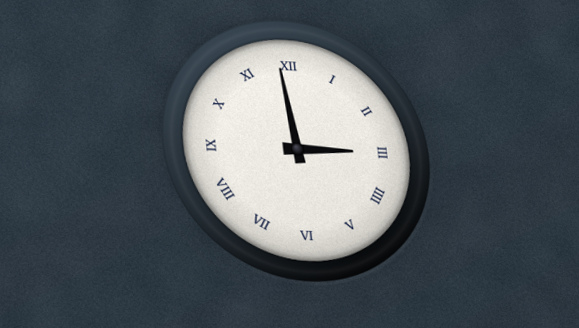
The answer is 2.59
